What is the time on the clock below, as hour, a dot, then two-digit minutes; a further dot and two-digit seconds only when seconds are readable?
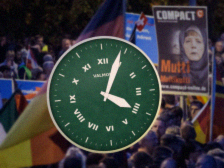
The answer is 4.04
